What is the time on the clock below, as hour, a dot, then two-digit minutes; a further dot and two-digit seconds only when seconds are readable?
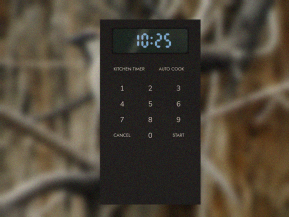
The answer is 10.25
